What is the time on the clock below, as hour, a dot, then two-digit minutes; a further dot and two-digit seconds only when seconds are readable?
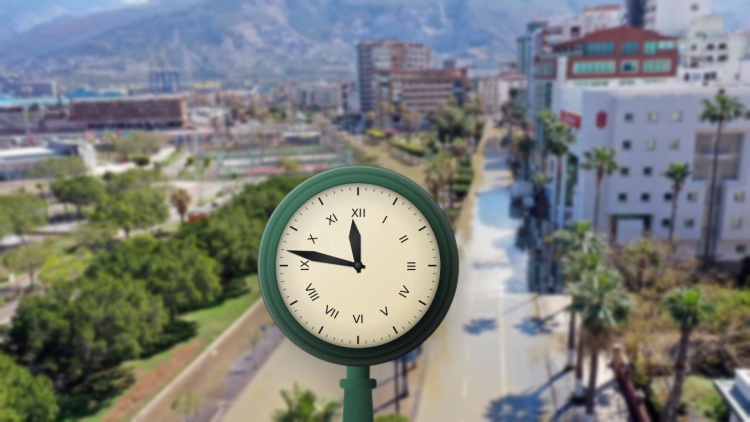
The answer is 11.47
